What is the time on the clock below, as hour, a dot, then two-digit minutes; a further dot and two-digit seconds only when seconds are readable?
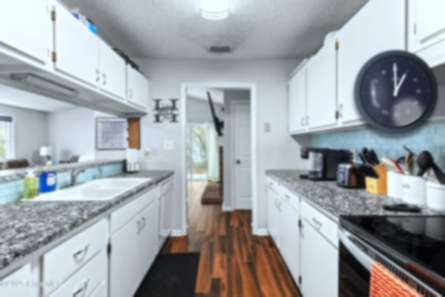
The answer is 1.00
